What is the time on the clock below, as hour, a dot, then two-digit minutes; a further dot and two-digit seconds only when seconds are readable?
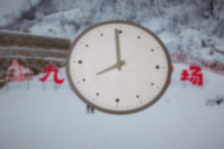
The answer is 7.59
